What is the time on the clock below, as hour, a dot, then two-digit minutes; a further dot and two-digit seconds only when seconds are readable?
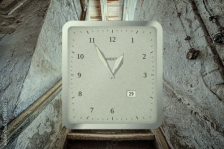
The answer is 12.55
